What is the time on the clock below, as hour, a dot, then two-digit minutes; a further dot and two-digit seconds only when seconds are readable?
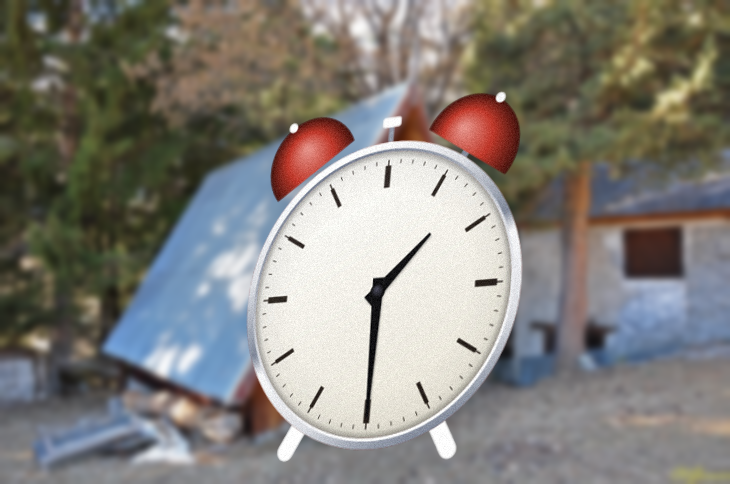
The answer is 1.30
